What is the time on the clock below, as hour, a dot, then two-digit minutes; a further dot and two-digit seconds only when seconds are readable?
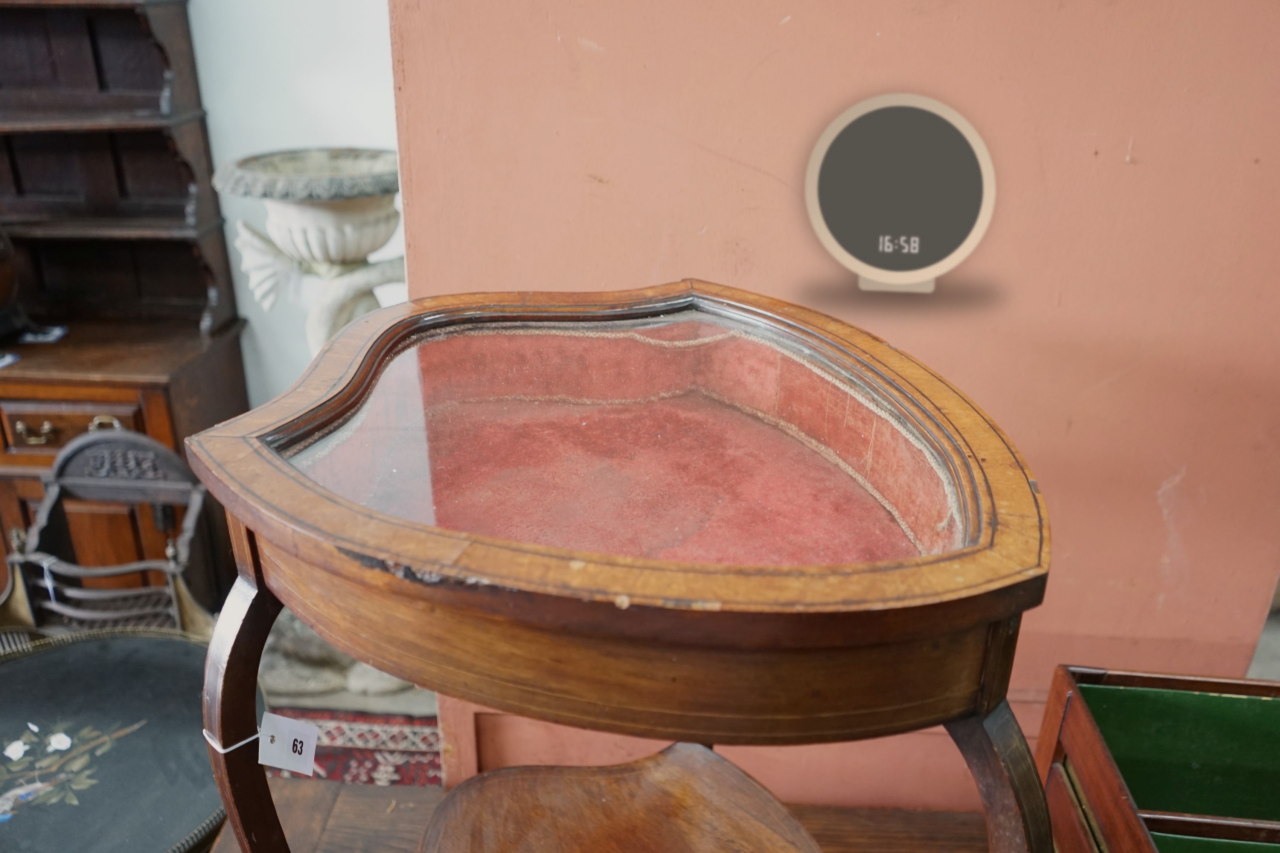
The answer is 16.58
